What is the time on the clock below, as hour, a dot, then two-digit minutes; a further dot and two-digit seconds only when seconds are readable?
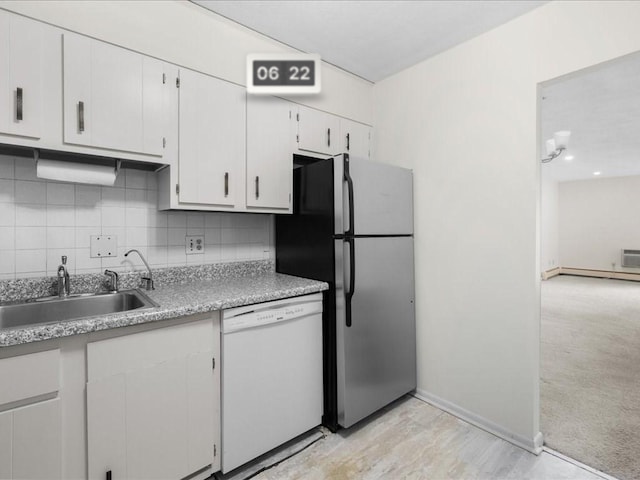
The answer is 6.22
